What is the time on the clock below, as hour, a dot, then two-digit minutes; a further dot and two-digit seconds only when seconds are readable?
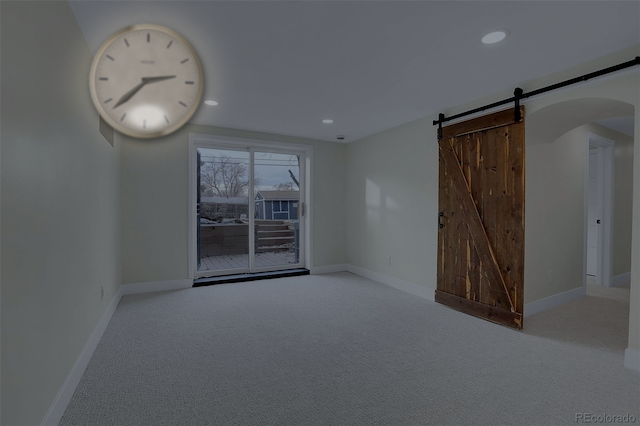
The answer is 2.38
